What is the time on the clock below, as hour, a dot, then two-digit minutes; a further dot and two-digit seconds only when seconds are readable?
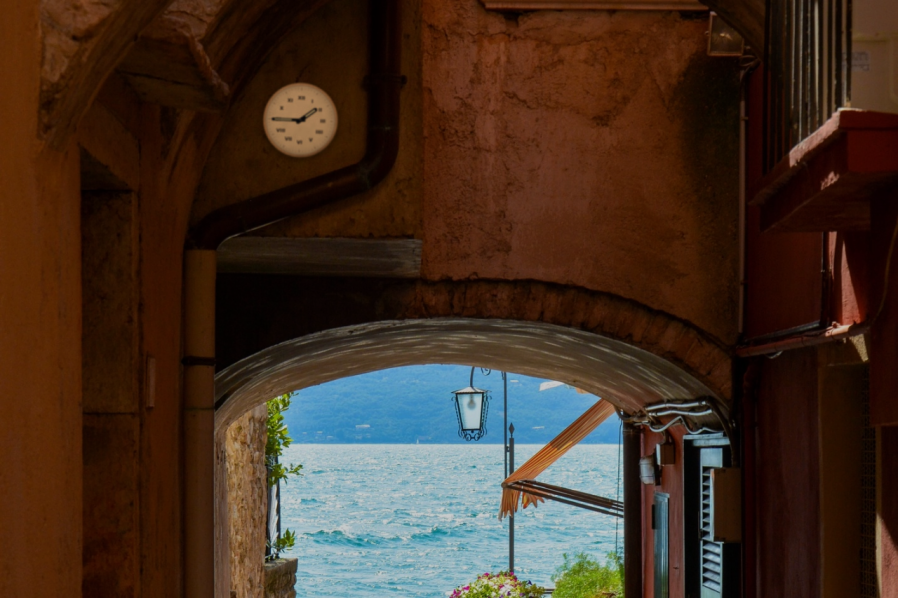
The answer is 1.45
